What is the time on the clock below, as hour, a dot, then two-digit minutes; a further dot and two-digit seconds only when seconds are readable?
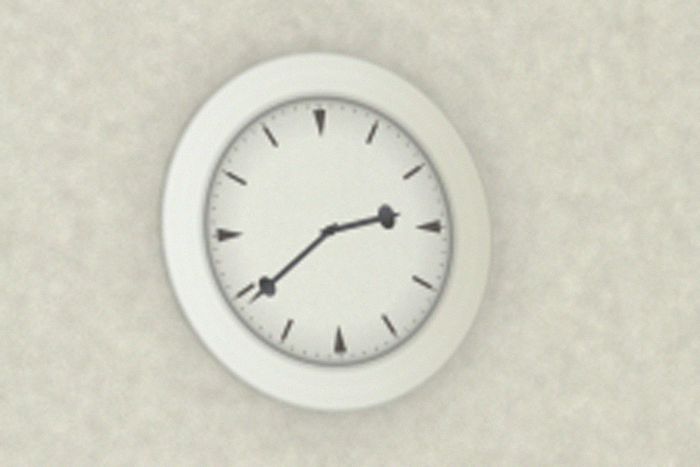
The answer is 2.39
